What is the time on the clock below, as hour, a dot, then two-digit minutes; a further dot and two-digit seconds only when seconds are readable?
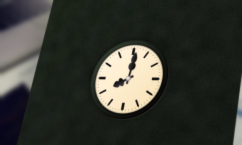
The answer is 8.01
